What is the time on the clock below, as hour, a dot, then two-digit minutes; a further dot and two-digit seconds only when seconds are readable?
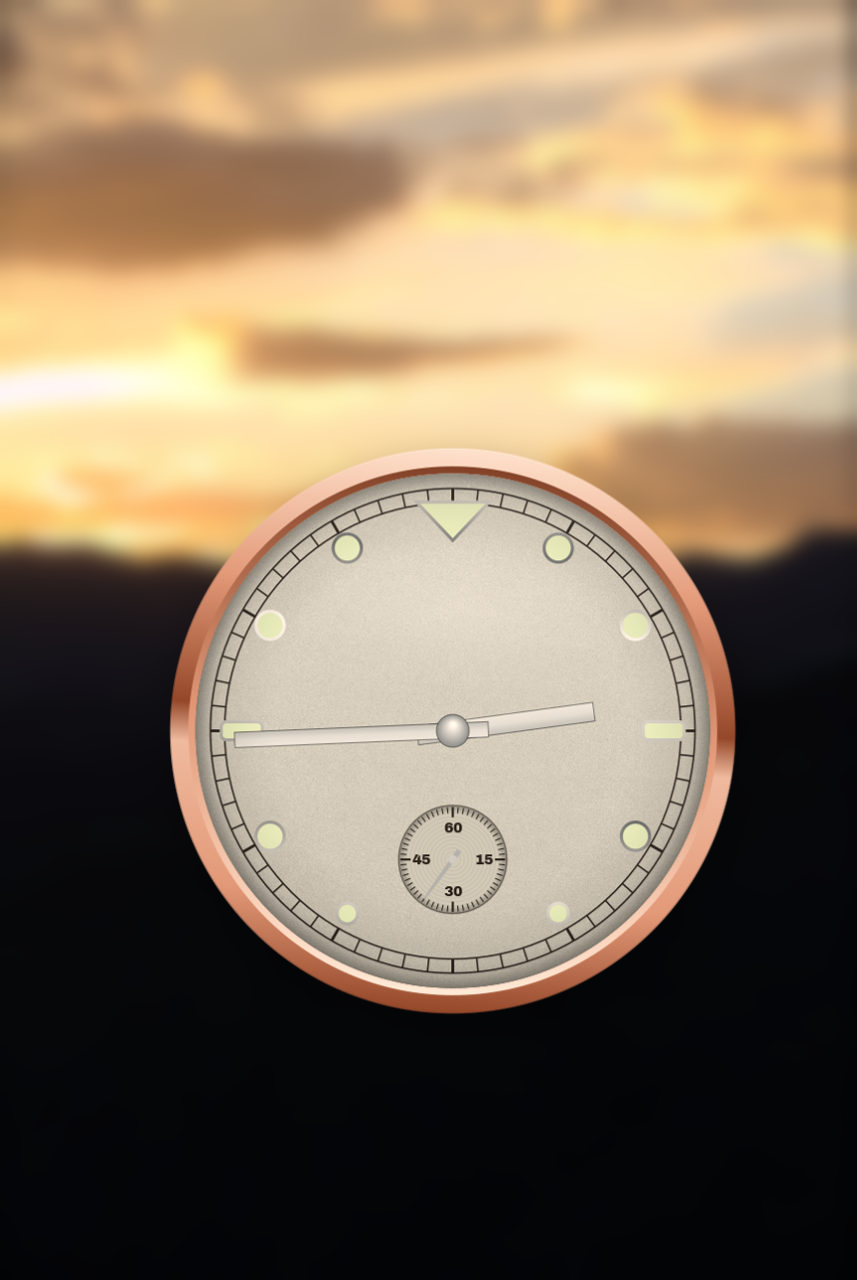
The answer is 2.44.36
